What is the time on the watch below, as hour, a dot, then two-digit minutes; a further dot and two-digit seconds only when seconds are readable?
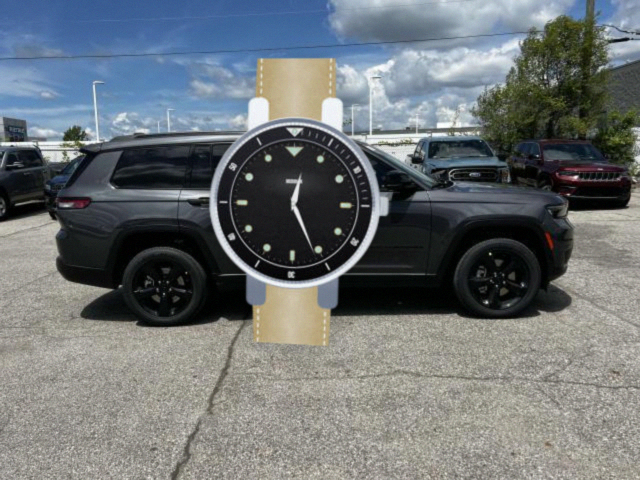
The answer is 12.26
